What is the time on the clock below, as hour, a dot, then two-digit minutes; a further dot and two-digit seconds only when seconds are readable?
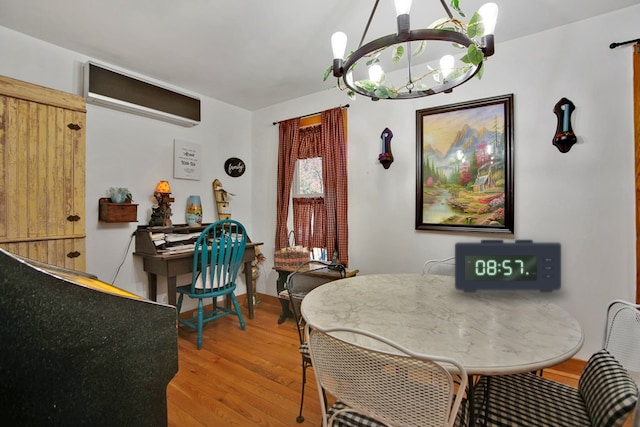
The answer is 8.57
